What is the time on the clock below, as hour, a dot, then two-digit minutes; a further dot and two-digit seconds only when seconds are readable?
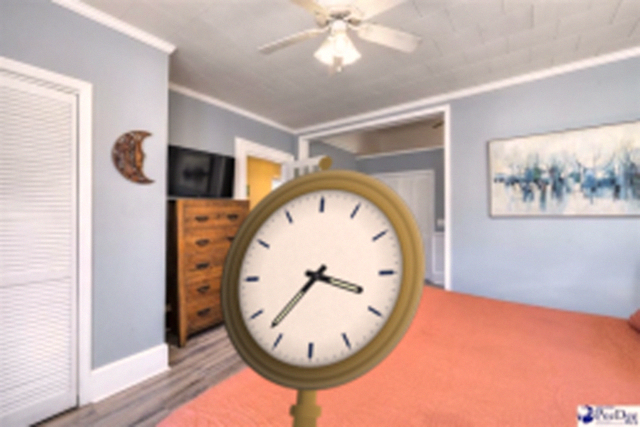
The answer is 3.37
